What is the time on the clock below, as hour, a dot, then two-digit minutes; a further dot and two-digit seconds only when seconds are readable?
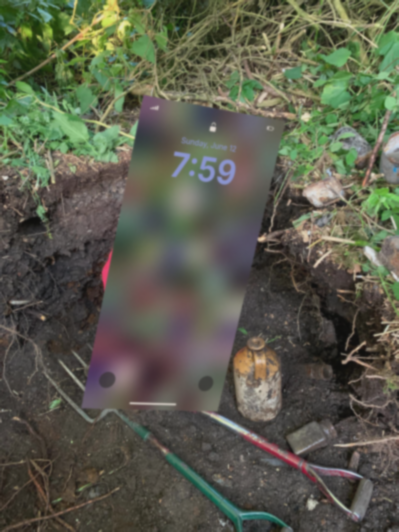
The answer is 7.59
